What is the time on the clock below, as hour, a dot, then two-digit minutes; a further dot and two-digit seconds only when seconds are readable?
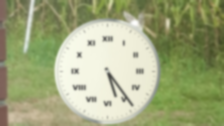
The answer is 5.24
